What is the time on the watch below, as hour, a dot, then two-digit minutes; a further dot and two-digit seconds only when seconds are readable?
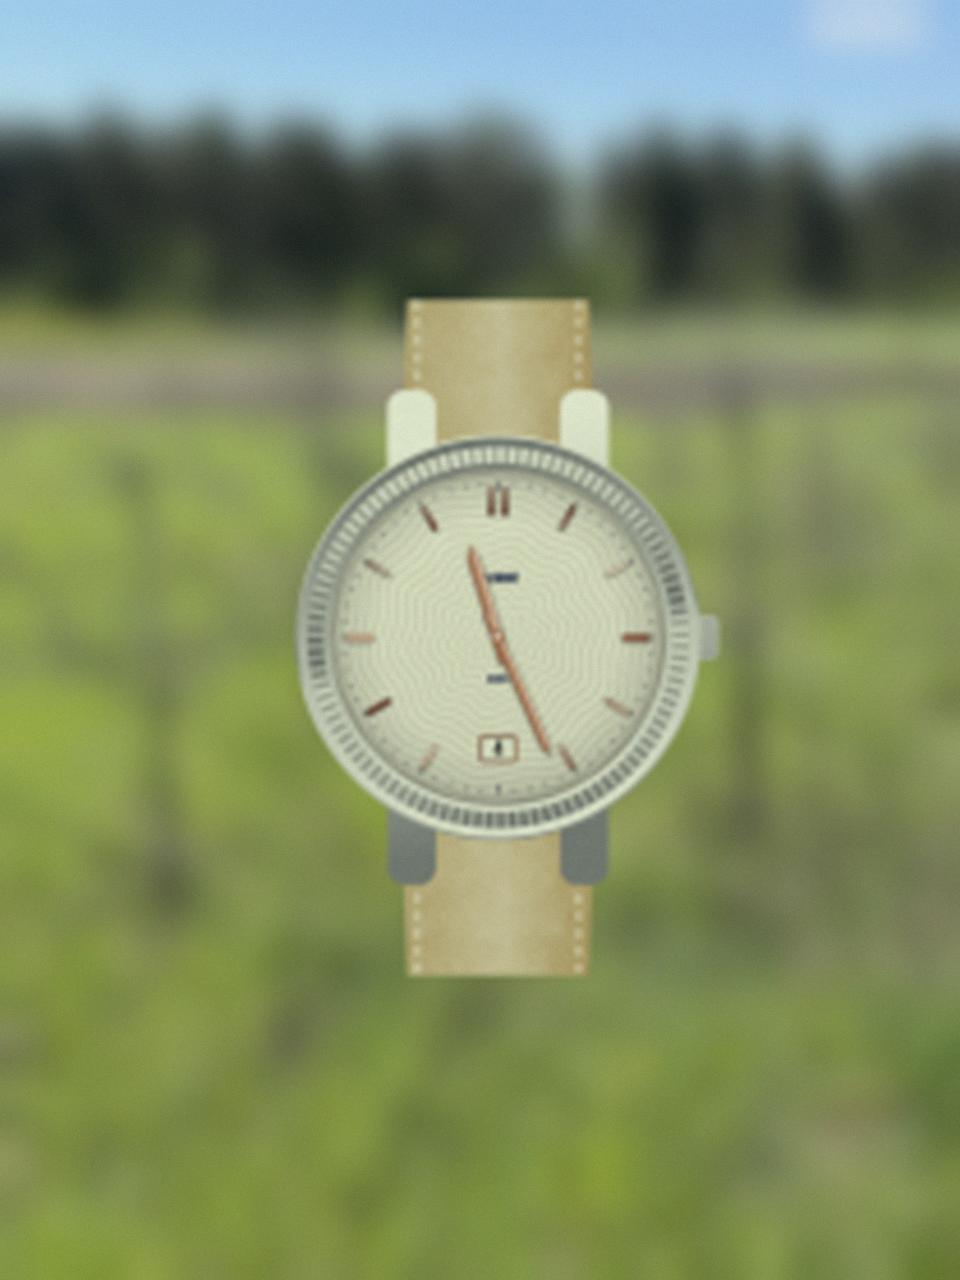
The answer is 11.26
